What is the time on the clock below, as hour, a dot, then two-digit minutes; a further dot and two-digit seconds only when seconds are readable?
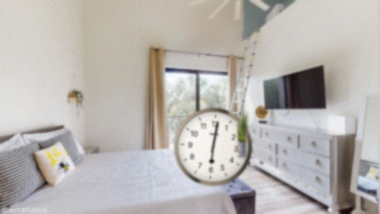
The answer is 6.01
